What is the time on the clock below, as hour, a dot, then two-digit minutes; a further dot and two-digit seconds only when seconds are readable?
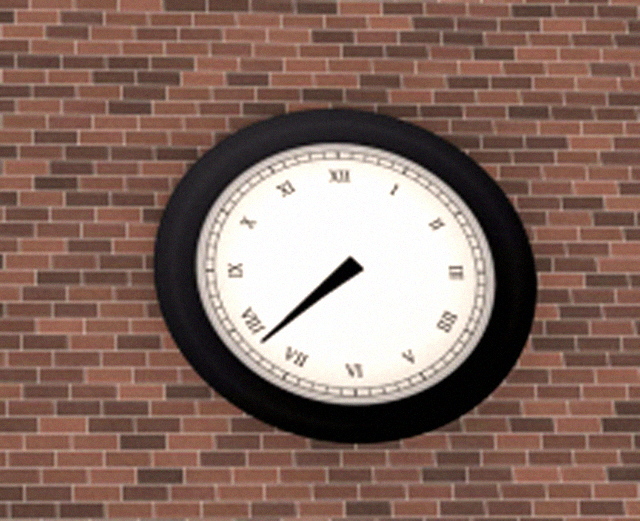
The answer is 7.38
